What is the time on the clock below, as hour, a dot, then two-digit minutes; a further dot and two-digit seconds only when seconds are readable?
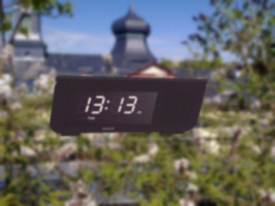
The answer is 13.13
